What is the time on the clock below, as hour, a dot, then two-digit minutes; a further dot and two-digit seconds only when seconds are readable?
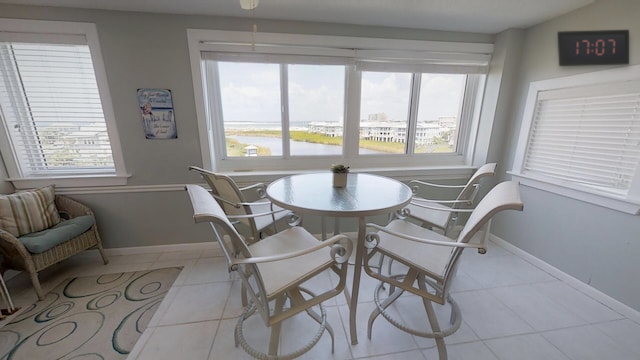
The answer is 17.07
